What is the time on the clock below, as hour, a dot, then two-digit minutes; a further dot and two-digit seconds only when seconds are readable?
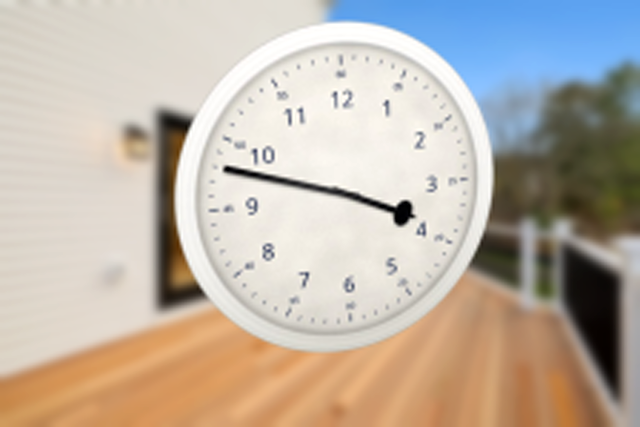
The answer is 3.48
